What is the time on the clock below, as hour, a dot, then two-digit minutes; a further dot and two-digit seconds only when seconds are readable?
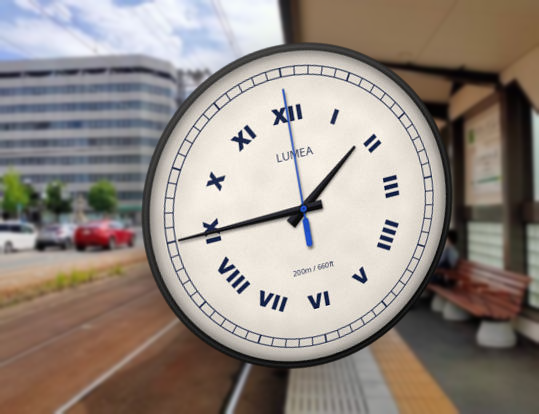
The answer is 1.45.00
